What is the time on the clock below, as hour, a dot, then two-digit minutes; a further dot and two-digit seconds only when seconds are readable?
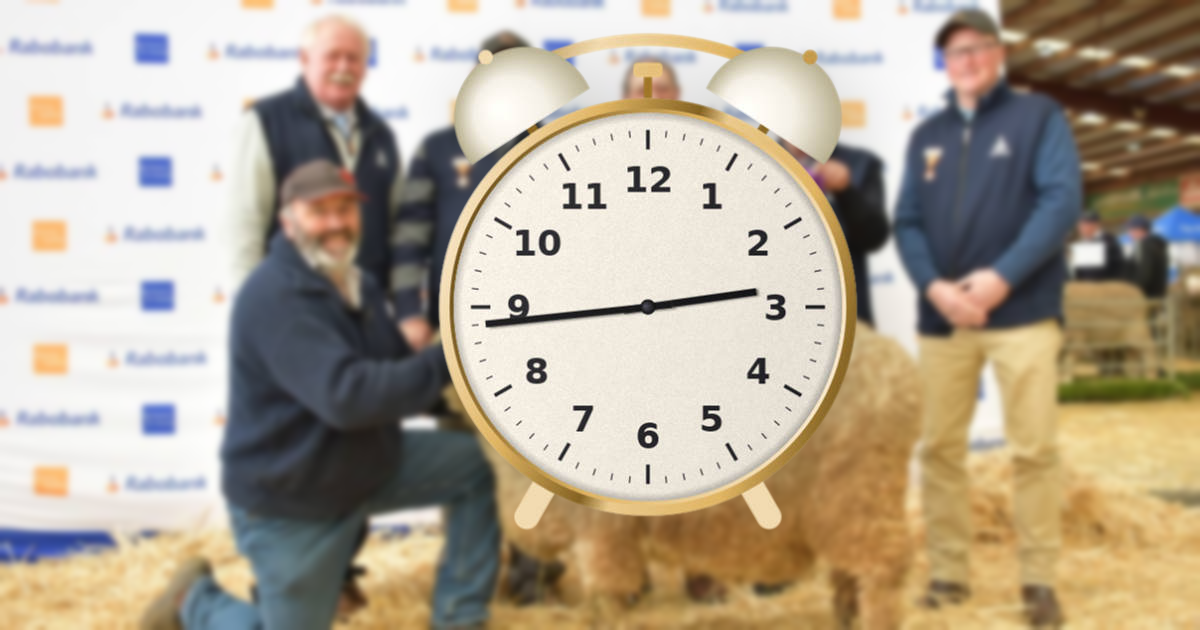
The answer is 2.44
